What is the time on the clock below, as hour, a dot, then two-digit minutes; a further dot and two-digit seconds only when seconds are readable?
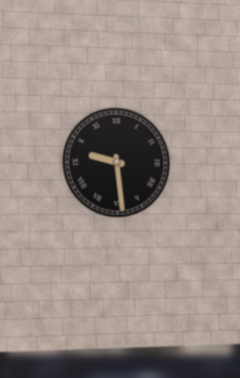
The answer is 9.29
